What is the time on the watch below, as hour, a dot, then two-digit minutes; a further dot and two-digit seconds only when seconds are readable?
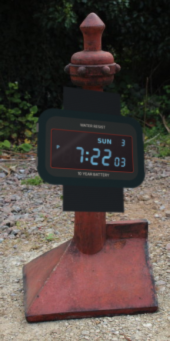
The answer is 7.22.03
